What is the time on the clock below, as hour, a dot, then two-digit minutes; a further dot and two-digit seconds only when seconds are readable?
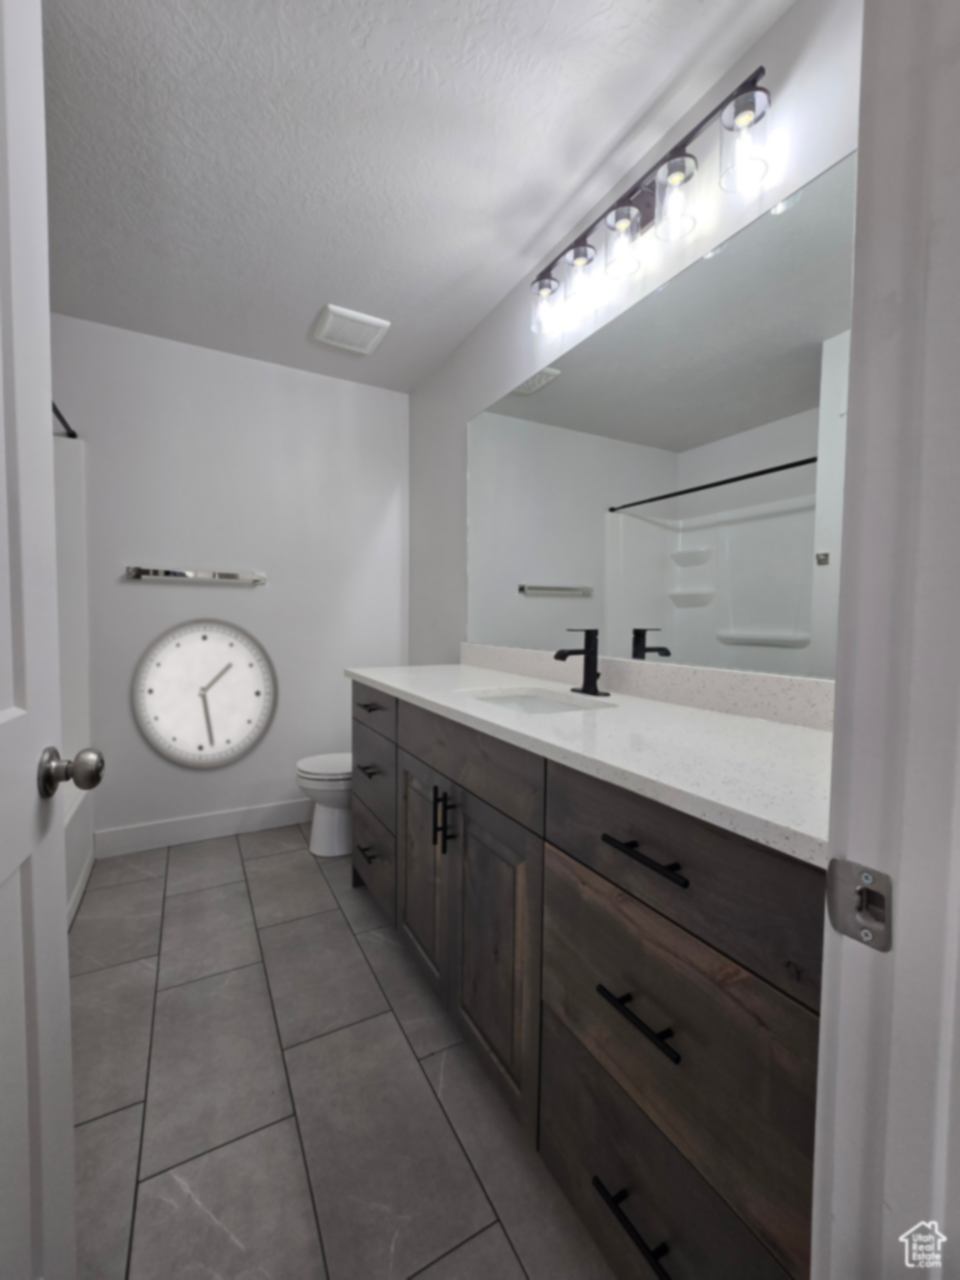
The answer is 1.28
